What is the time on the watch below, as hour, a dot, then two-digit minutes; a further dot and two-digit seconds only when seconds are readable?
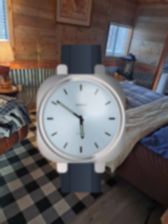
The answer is 5.51
